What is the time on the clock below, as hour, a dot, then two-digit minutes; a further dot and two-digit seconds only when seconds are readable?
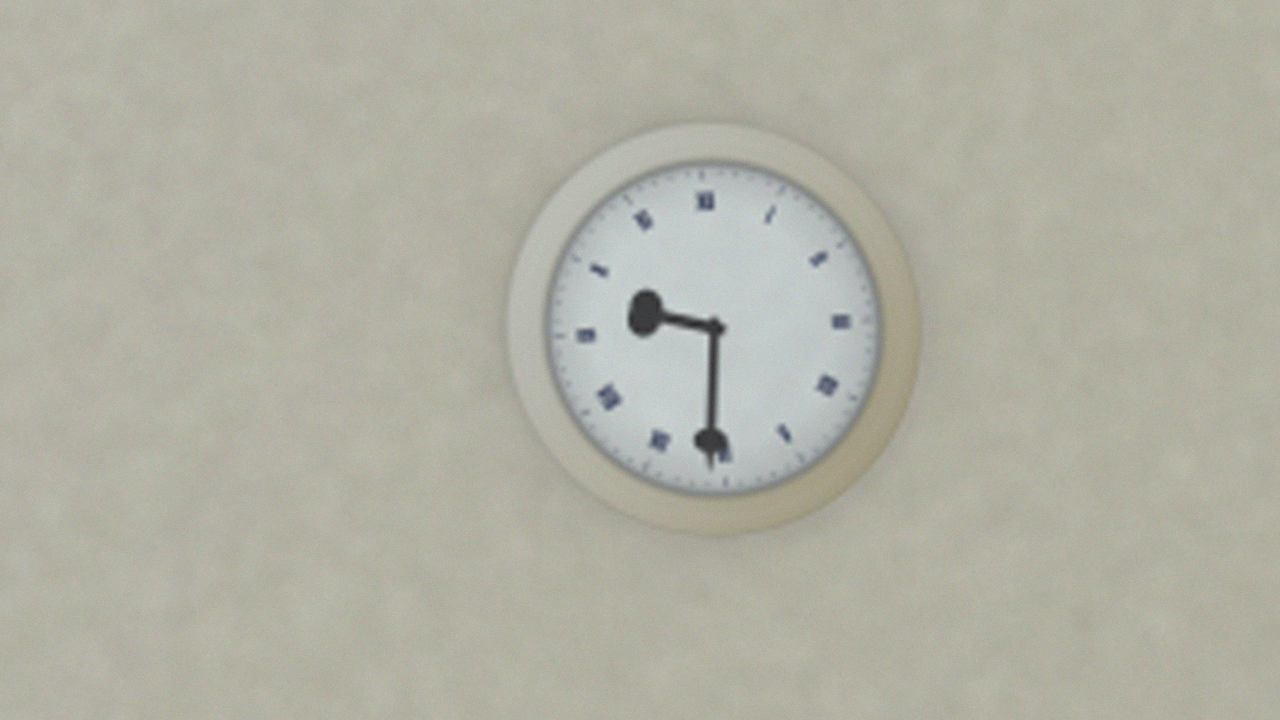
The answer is 9.31
